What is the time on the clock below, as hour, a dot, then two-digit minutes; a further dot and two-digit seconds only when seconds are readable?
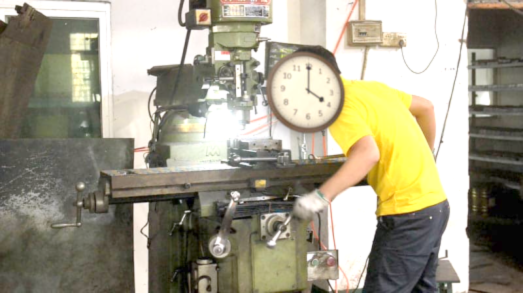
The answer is 4.00
